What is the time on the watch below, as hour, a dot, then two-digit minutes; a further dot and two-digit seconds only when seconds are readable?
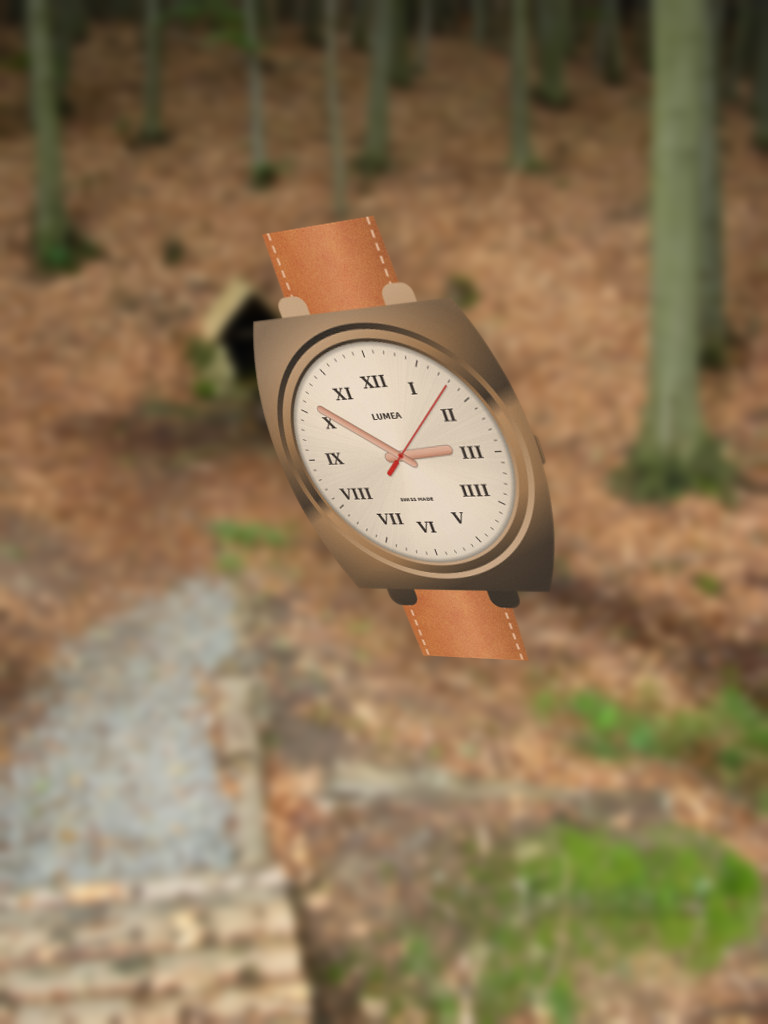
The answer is 2.51.08
